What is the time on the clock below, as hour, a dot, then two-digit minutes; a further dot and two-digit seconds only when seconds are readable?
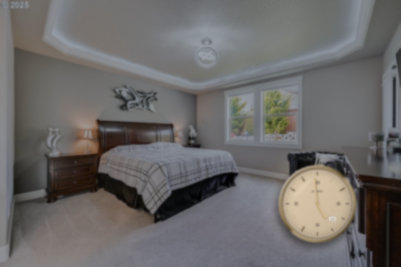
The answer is 4.59
